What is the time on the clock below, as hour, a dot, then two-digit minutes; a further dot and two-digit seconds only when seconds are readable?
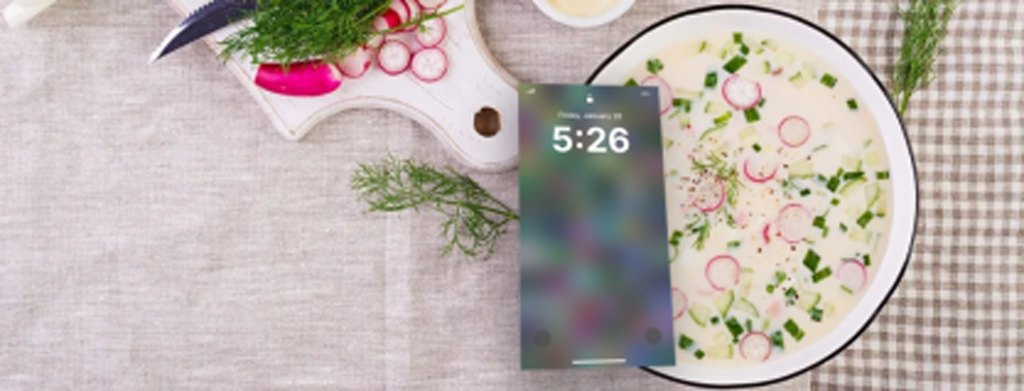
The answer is 5.26
